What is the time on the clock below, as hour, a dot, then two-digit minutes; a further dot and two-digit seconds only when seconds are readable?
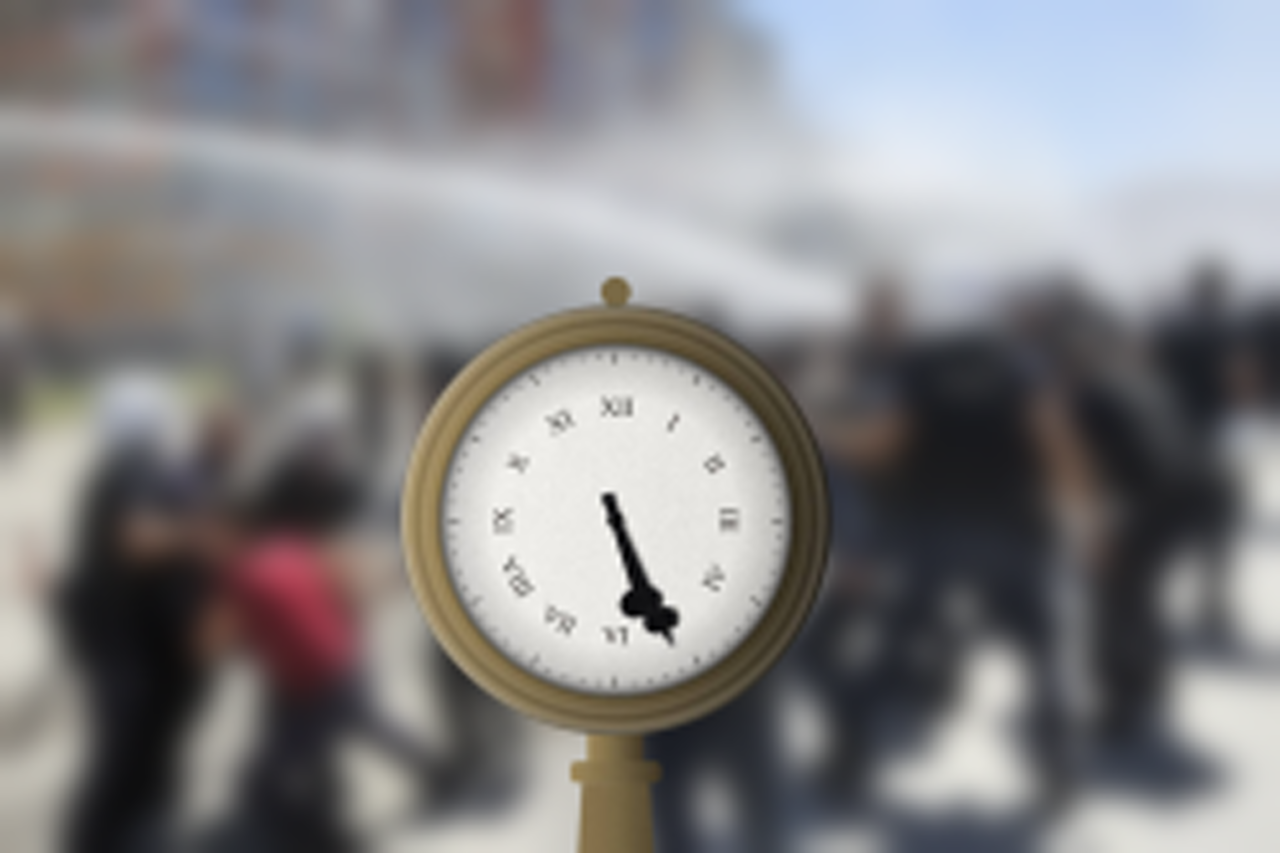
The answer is 5.26
